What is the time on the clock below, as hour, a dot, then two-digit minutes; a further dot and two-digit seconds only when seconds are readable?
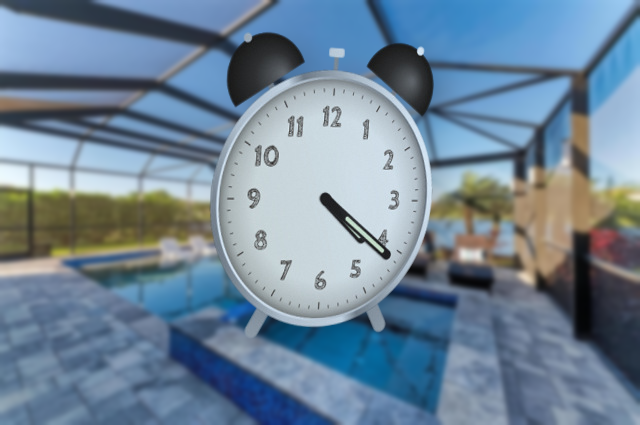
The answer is 4.21
